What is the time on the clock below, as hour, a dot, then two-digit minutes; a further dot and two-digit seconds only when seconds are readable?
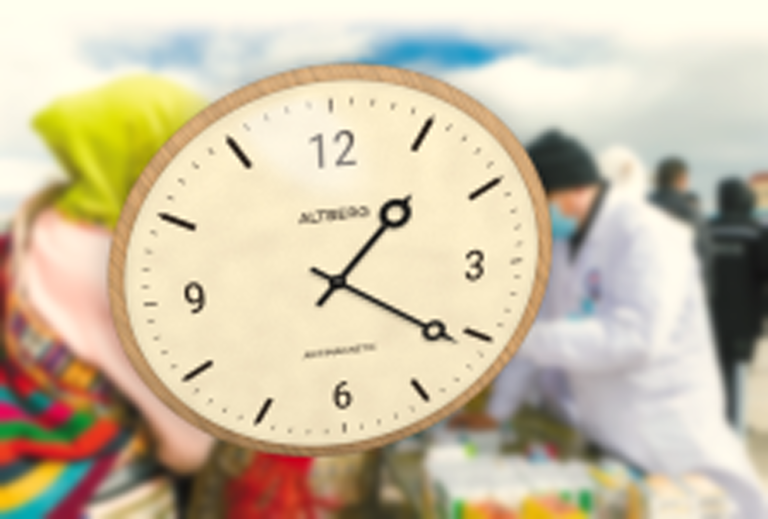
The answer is 1.21
